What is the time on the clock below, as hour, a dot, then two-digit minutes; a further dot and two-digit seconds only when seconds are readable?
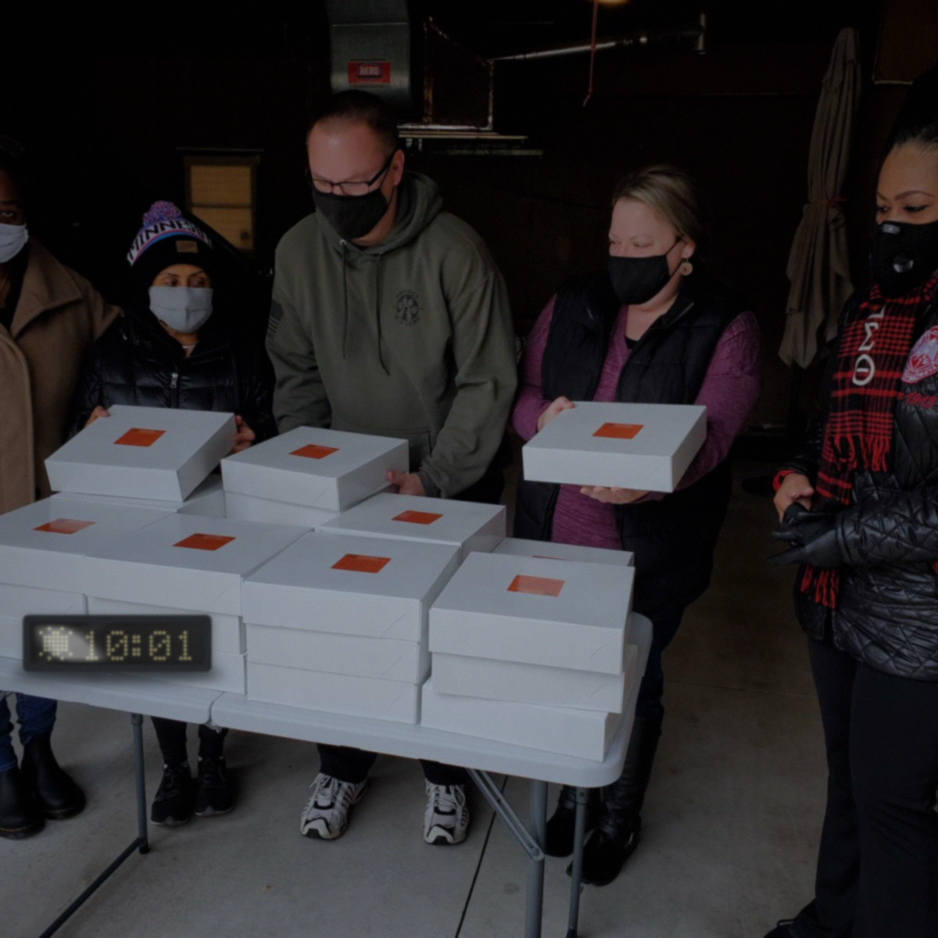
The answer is 10.01
